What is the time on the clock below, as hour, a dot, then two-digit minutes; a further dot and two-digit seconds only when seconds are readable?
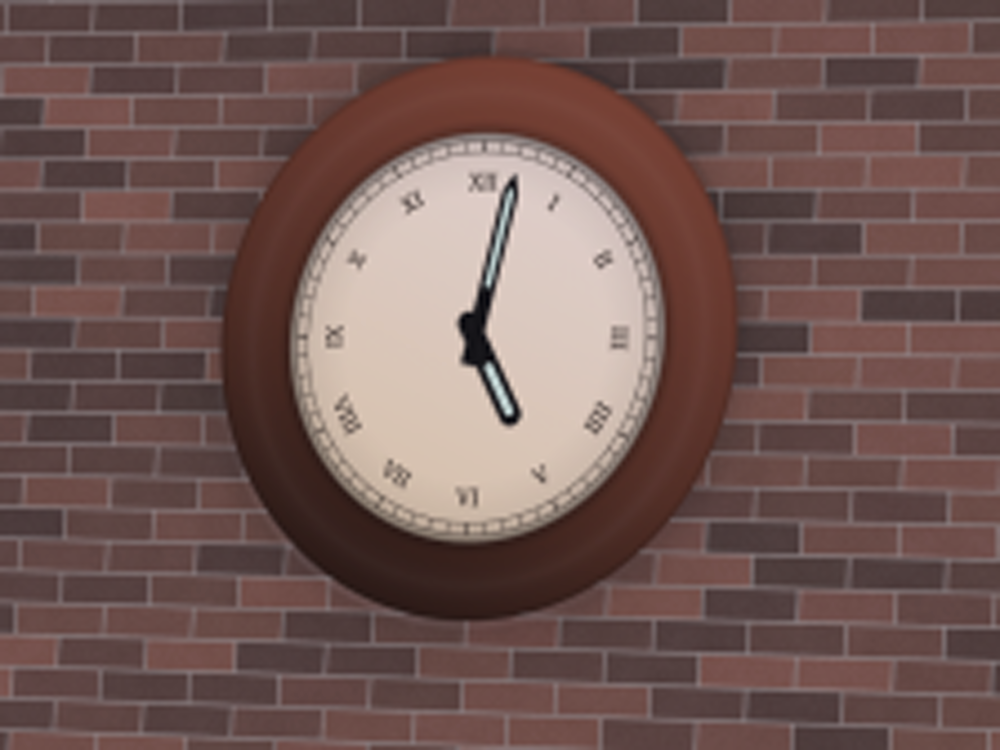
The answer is 5.02
